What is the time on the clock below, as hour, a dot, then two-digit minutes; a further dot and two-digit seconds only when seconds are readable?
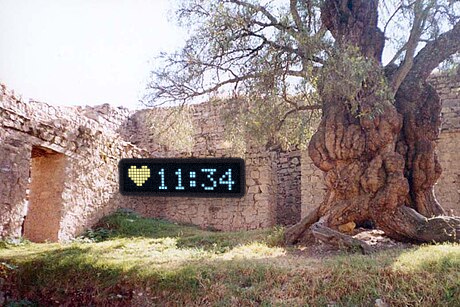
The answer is 11.34
